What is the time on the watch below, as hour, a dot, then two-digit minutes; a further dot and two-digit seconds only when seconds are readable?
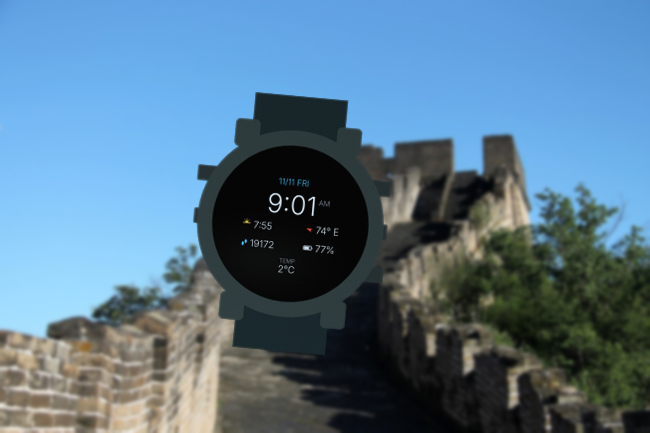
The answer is 9.01
